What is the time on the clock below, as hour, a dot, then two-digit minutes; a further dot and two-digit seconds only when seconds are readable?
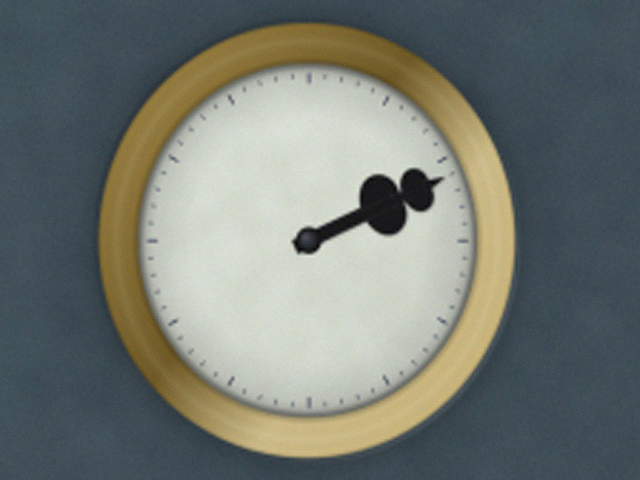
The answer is 2.11
